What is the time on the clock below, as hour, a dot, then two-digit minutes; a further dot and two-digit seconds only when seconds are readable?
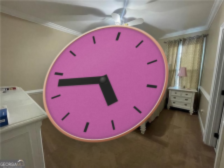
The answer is 4.43
